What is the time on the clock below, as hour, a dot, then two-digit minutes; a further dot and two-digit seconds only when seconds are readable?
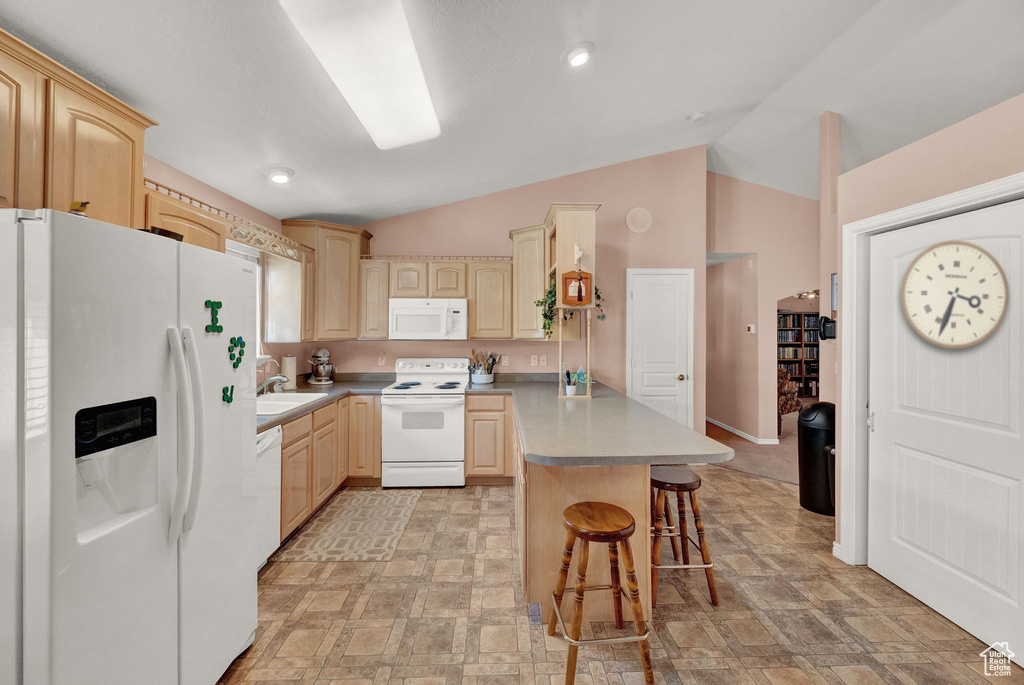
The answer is 3.33
